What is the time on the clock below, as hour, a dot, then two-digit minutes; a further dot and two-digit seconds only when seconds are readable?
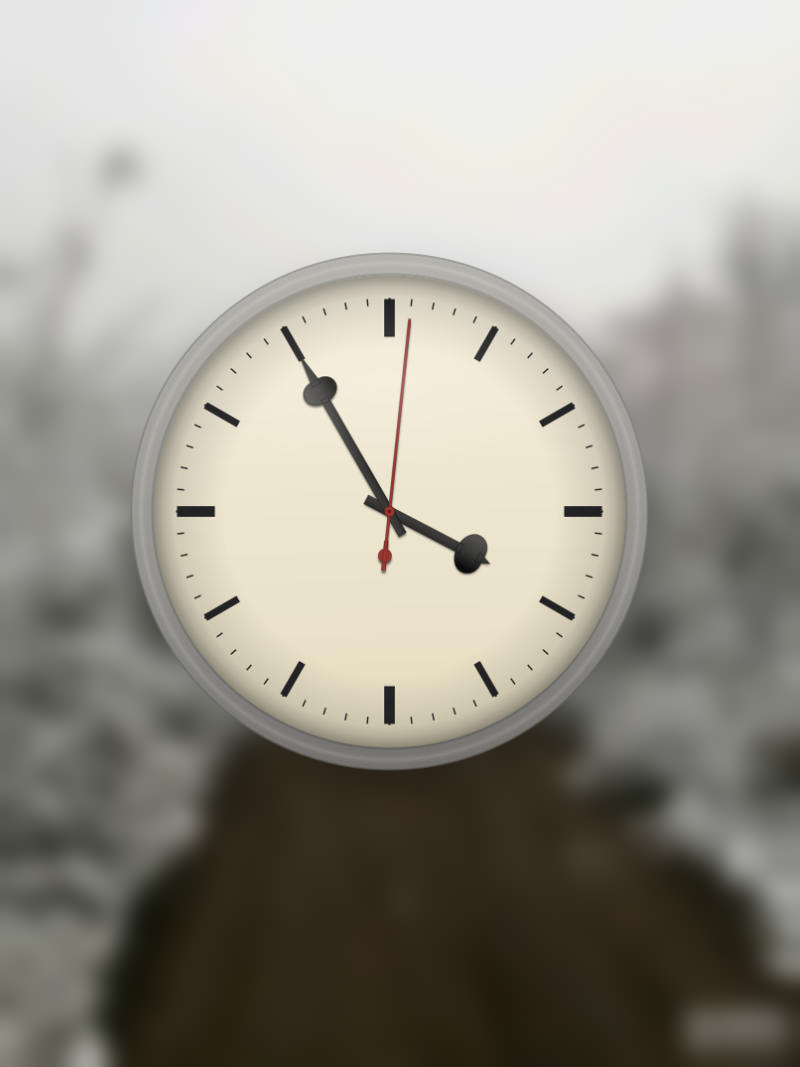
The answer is 3.55.01
